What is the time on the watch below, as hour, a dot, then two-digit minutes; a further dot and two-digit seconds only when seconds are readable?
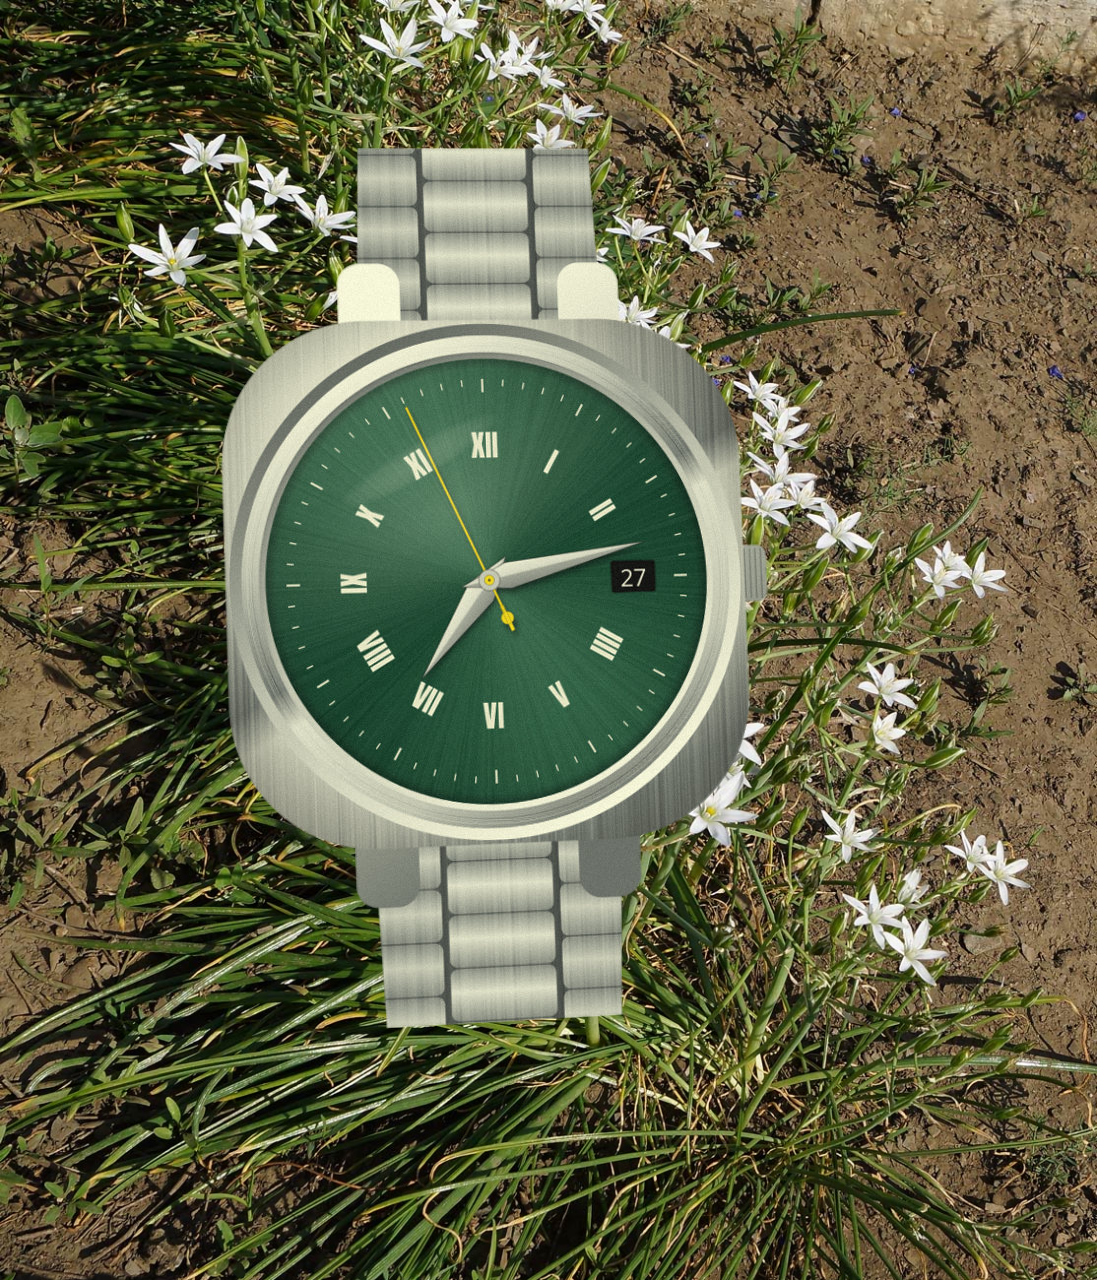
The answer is 7.12.56
